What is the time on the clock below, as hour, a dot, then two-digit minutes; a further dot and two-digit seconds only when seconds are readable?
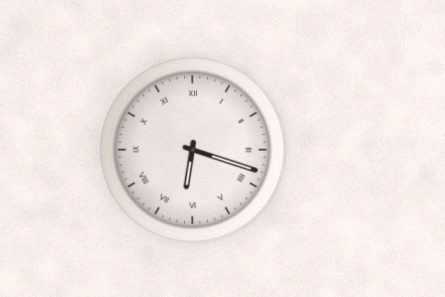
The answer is 6.18
